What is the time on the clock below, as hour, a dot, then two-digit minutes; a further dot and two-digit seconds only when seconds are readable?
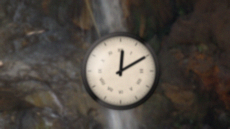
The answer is 12.10
